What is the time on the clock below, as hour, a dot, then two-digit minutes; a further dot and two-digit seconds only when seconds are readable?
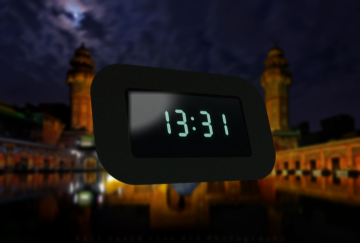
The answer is 13.31
